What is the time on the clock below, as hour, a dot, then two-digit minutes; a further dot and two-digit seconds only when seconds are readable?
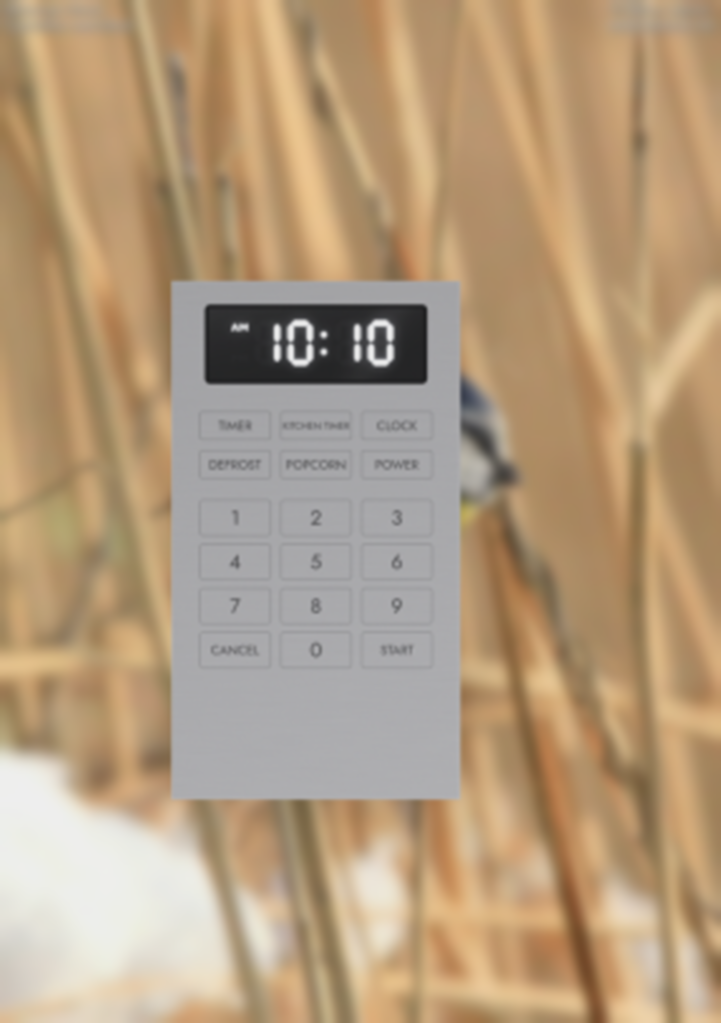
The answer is 10.10
